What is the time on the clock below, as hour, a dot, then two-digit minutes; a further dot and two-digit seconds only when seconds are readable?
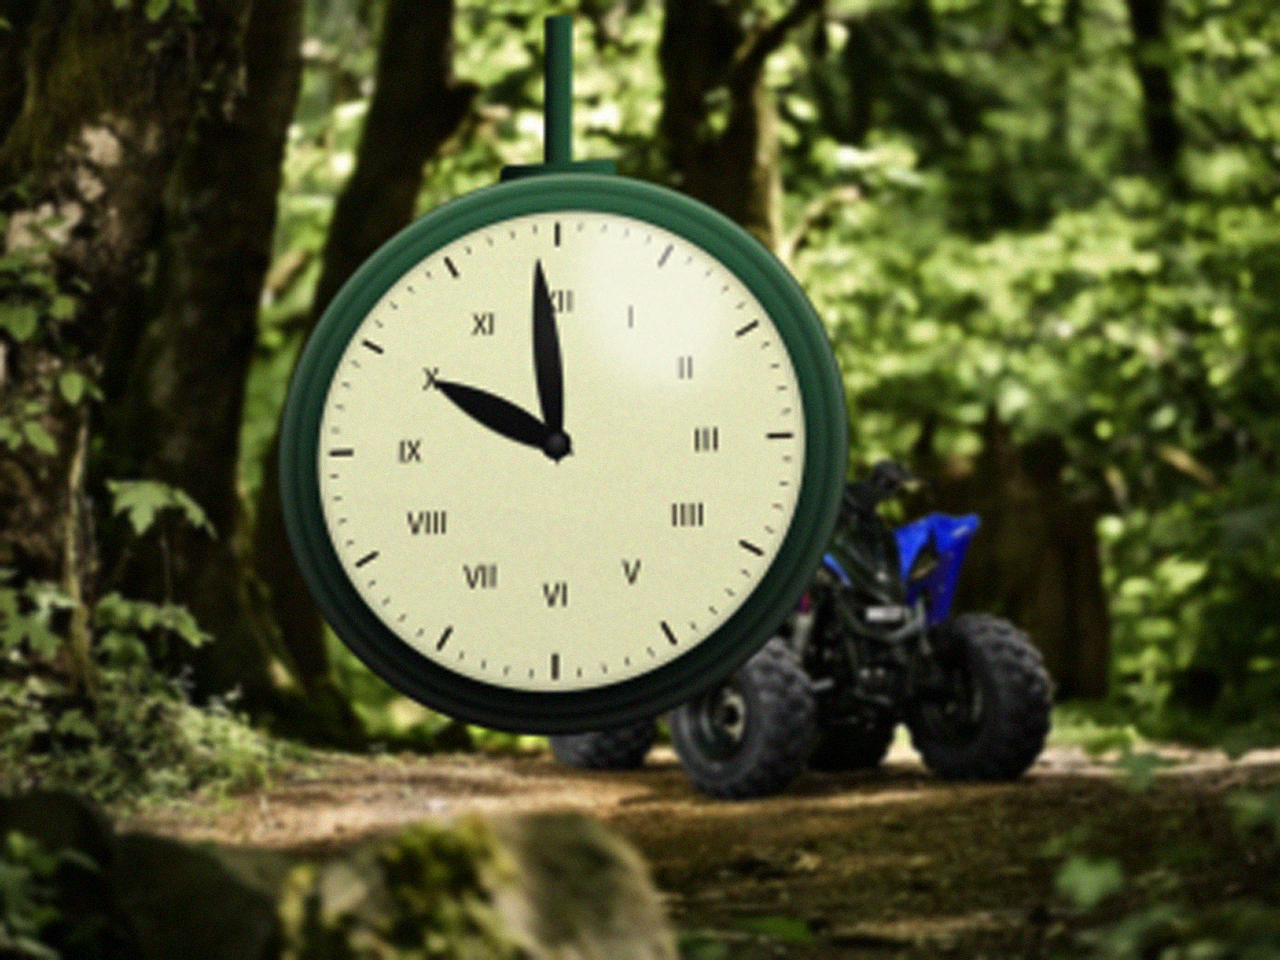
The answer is 9.59
